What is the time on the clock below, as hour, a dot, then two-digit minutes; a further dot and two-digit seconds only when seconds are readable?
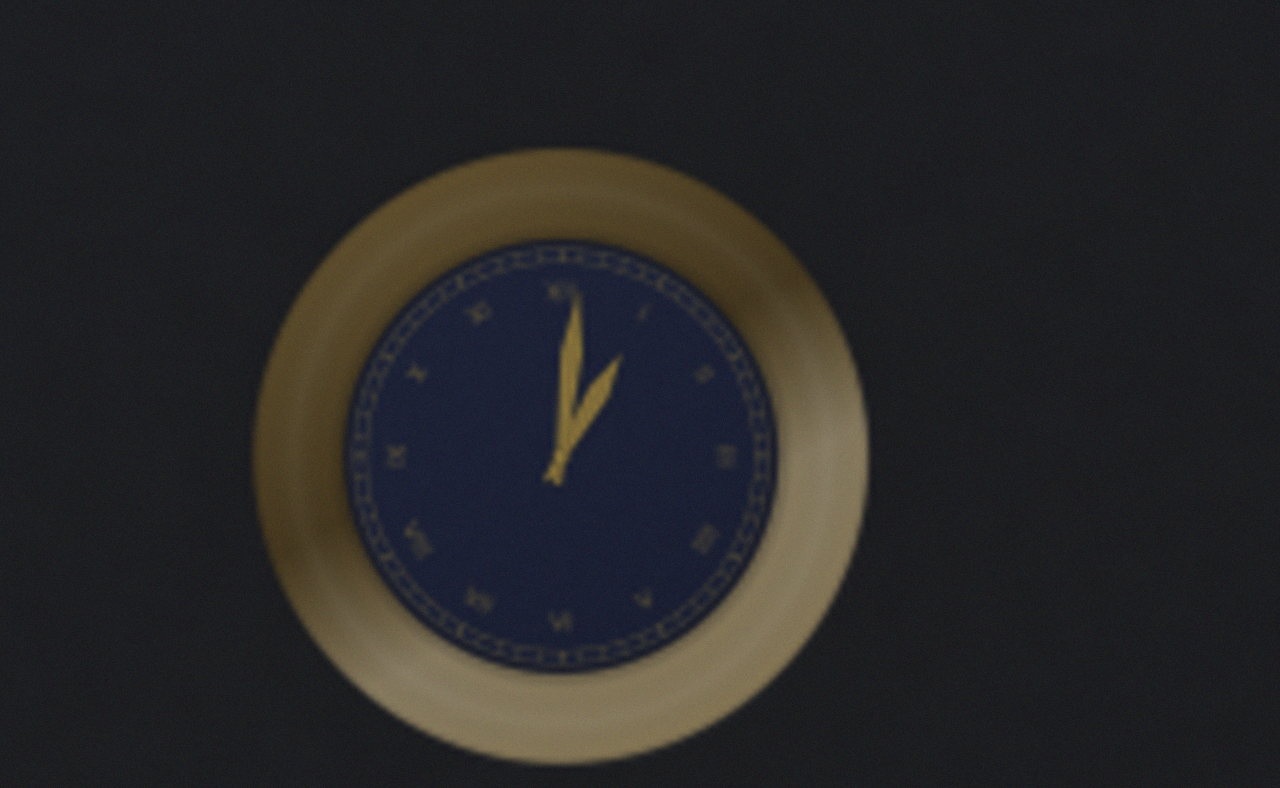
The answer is 1.01
